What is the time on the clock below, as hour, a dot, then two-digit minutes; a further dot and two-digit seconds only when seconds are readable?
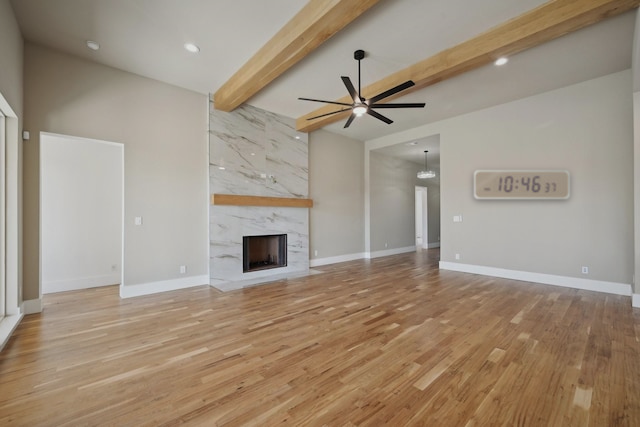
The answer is 10.46
